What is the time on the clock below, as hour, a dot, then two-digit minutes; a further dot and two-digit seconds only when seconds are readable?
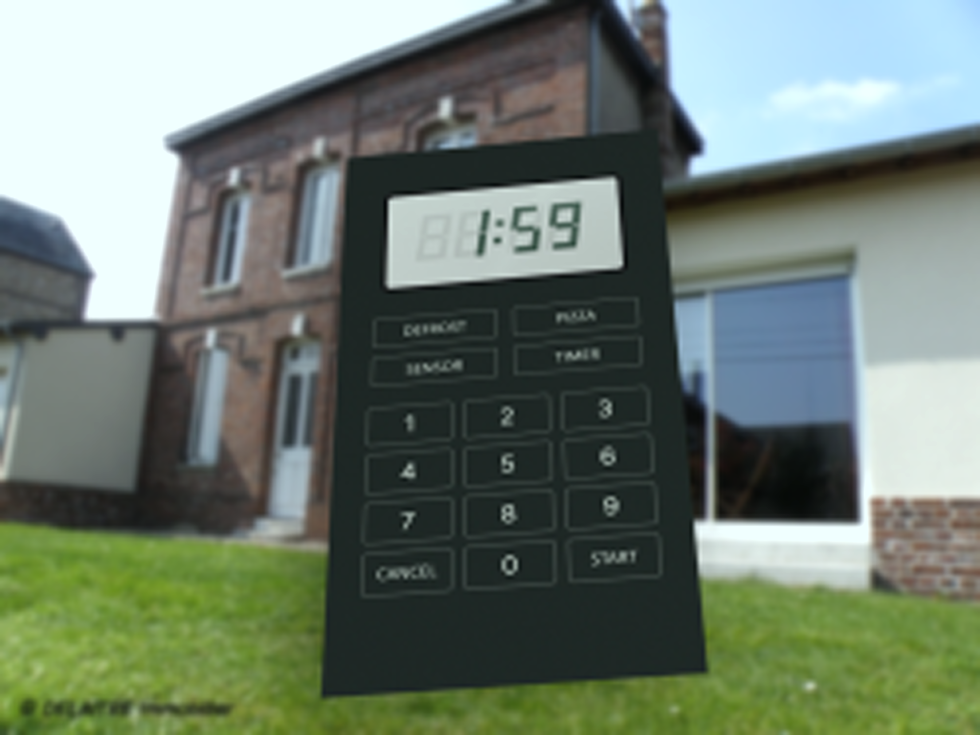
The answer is 1.59
